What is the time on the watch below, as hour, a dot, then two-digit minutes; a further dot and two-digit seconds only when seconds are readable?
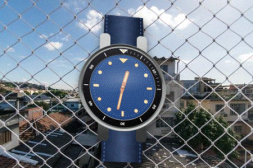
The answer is 12.32
